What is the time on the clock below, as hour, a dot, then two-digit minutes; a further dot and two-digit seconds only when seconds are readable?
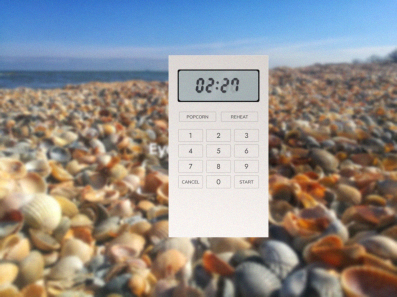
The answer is 2.27
